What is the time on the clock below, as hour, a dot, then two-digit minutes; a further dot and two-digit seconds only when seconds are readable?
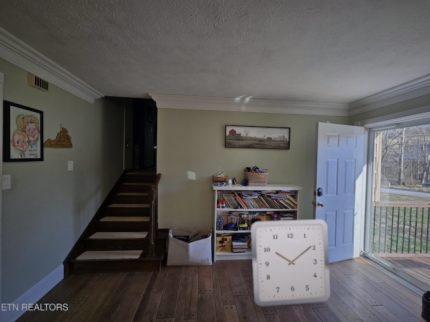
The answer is 10.09
